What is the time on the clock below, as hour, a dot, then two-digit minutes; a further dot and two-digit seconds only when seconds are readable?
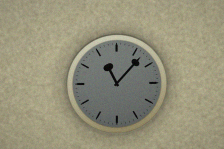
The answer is 11.07
